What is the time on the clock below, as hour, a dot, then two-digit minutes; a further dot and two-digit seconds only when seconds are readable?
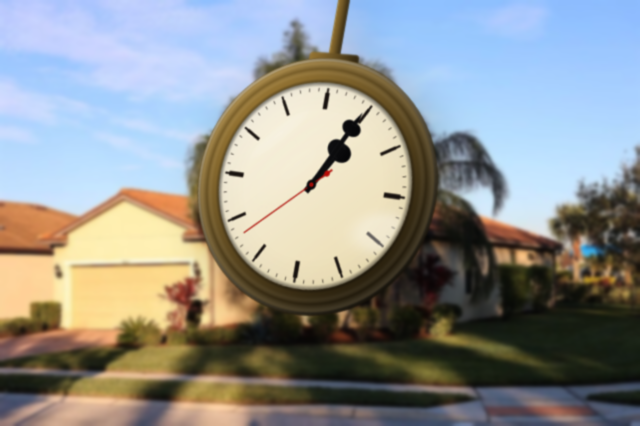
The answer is 1.04.38
